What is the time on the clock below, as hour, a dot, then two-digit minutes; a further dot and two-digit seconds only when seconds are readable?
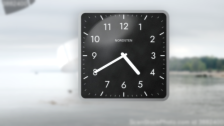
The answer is 4.40
